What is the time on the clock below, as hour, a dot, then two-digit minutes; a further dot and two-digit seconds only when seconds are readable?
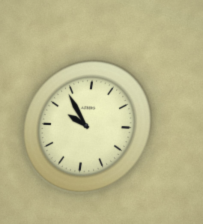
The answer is 9.54
